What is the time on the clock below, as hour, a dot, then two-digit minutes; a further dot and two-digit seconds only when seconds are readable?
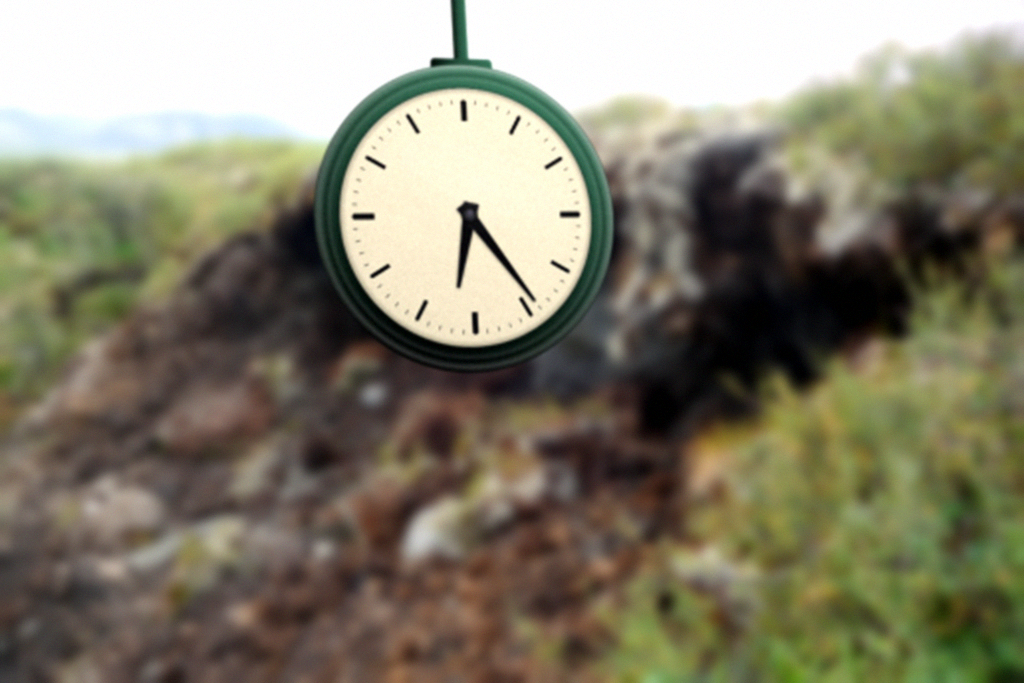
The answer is 6.24
